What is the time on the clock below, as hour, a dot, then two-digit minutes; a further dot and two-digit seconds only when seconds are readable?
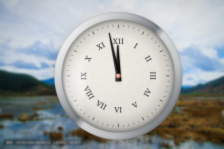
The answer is 11.58
